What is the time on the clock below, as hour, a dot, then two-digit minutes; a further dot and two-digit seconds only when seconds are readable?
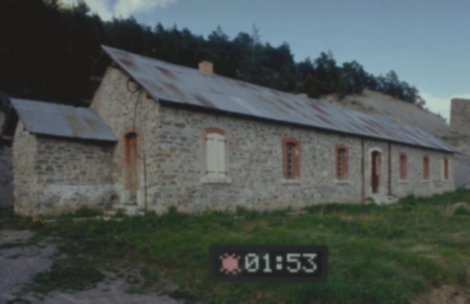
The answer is 1.53
